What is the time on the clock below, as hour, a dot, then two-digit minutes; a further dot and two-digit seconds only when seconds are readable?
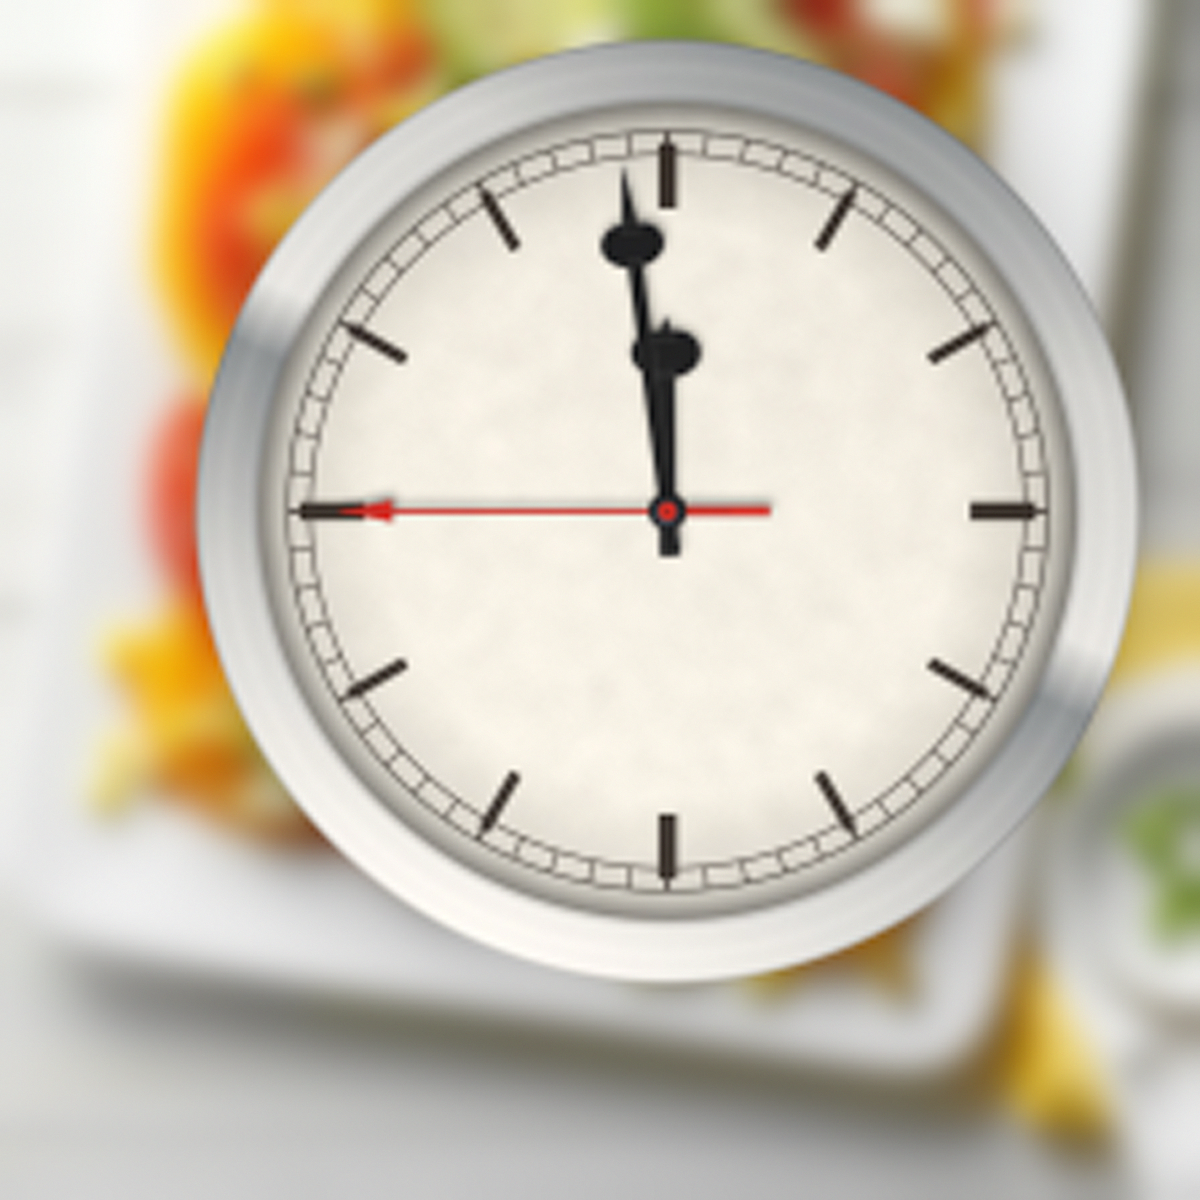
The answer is 11.58.45
